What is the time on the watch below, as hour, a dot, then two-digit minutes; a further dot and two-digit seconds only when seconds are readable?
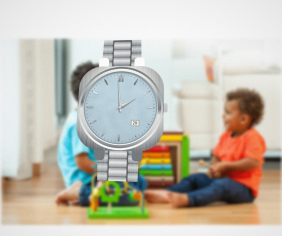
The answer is 1.59
